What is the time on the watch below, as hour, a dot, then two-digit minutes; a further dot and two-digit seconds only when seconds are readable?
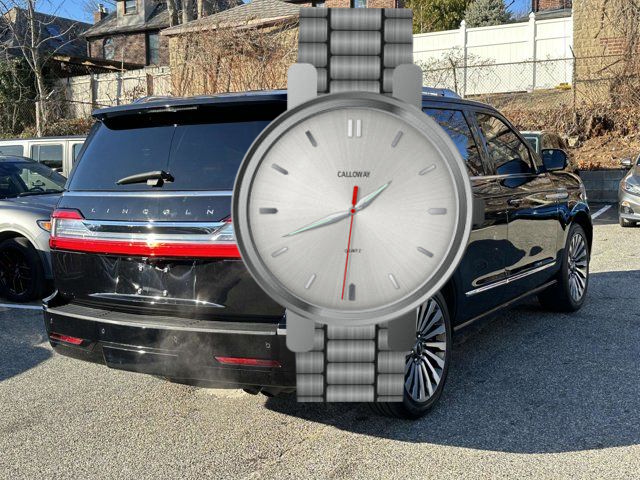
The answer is 1.41.31
